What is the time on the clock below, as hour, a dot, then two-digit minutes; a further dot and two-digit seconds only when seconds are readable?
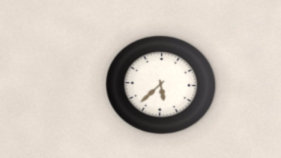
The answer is 5.37
